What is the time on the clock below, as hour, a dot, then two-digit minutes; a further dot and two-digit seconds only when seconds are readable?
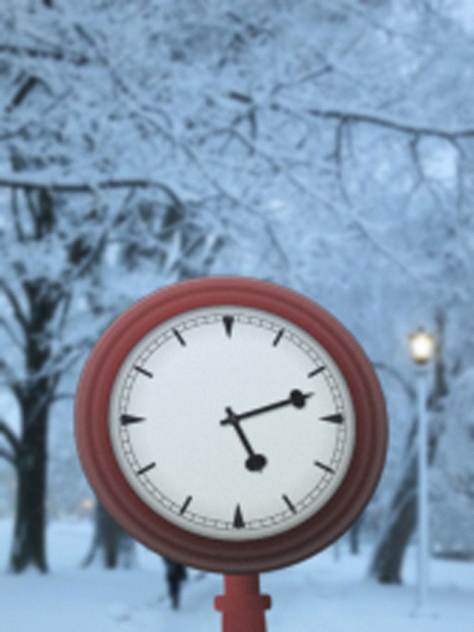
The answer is 5.12
